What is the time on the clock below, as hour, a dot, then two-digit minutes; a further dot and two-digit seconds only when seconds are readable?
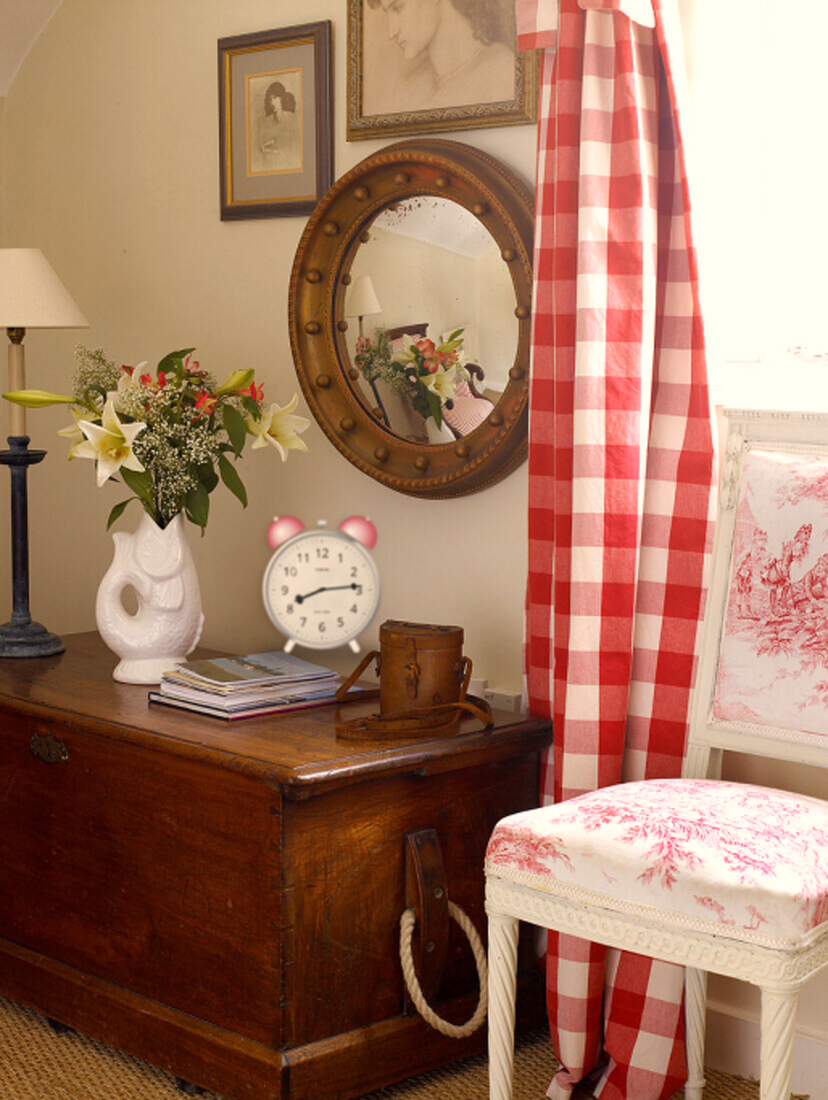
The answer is 8.14
